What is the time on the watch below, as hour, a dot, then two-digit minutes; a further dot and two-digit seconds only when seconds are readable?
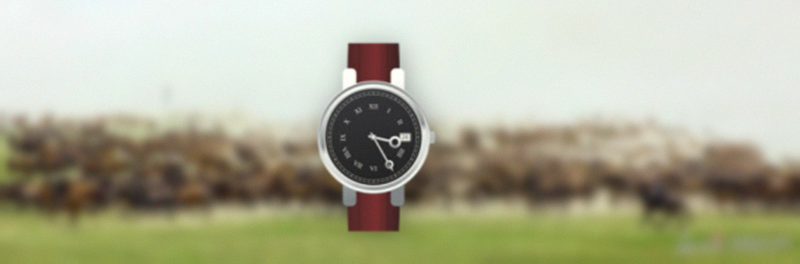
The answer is 3.25
